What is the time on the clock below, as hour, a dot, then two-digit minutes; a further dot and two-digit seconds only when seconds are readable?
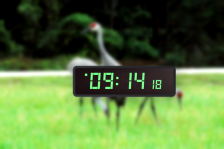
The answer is 9.14.18
